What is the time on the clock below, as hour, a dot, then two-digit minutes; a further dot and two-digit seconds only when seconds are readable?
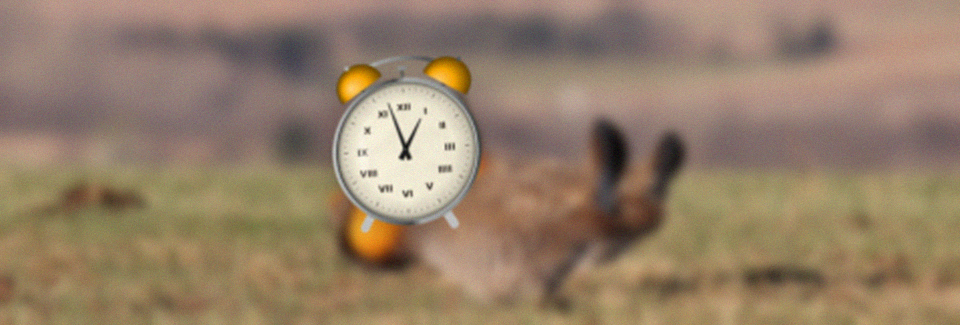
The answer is 12.57
